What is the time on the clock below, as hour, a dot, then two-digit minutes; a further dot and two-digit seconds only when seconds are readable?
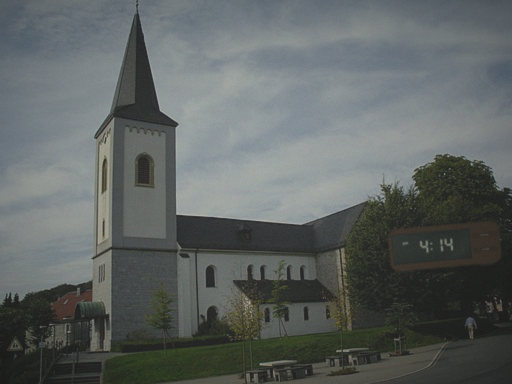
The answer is 4.14
